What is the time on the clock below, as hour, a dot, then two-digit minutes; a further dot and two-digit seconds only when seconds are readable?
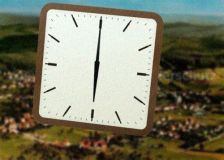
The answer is 6.00
